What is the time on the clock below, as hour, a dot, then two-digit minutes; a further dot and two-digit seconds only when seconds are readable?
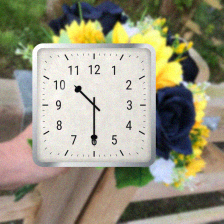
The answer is 10.30
